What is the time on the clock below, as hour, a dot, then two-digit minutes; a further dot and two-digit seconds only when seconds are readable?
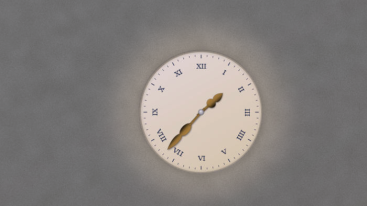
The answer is 1.37
